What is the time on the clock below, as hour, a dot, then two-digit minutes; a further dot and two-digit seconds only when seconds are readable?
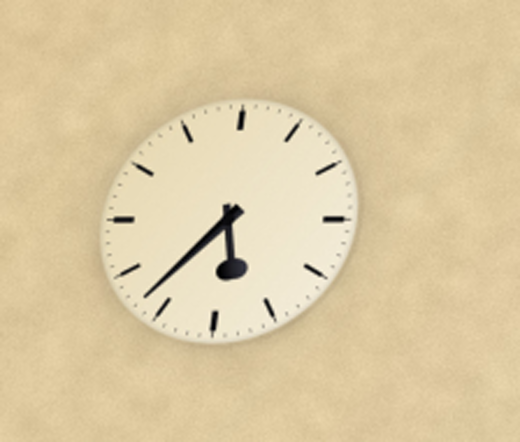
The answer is 5.37
